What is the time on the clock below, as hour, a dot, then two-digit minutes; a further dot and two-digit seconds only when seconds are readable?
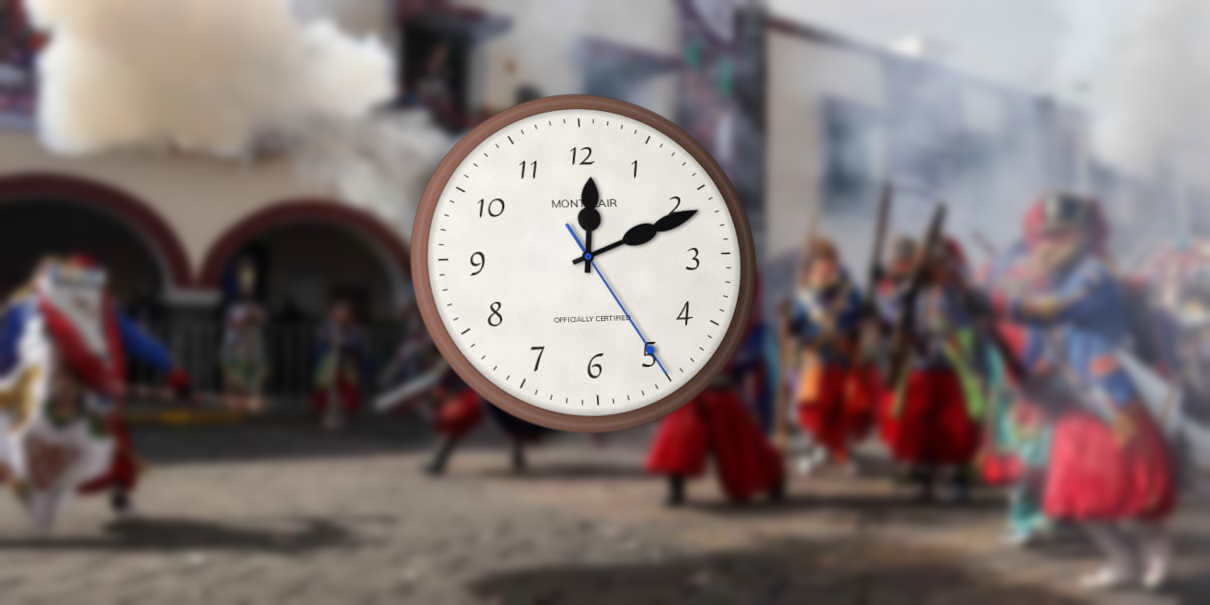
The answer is 12.11.25
